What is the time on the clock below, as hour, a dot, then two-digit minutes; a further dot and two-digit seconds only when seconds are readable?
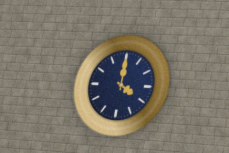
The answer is 4.00
